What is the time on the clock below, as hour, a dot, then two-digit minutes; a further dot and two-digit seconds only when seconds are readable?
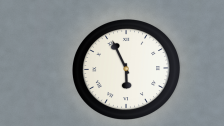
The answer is 5.56
